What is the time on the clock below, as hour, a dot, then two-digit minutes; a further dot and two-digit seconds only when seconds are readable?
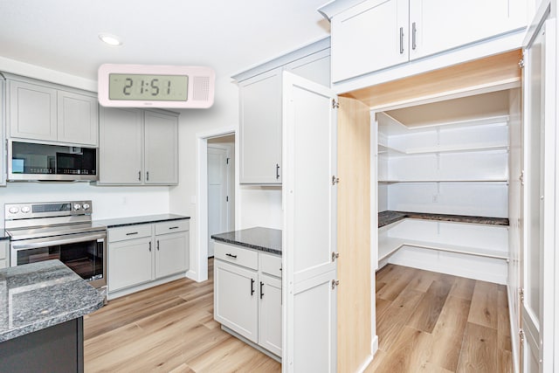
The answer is 21.51
